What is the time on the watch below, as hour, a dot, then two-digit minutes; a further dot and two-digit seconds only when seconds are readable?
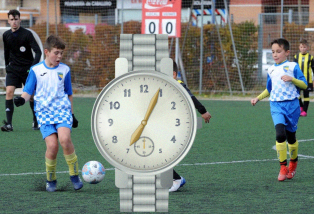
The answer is 7.04
